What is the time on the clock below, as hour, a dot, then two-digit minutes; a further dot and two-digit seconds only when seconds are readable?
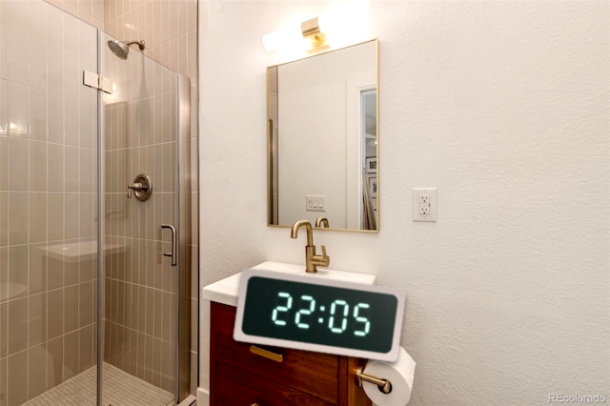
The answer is 22.05
